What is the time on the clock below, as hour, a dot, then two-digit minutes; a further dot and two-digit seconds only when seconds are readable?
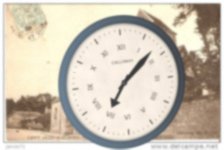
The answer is 7.08
